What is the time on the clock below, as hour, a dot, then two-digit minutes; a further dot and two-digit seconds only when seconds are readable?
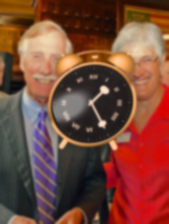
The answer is 1.25
